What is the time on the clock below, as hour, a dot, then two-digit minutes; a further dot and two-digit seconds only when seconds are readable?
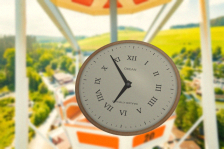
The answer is 6.54
